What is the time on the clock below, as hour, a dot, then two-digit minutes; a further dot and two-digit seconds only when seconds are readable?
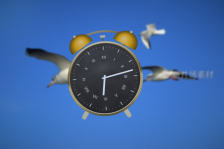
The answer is 6.13
